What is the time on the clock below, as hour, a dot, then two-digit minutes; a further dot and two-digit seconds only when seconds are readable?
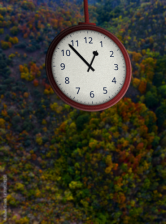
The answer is 12.53
